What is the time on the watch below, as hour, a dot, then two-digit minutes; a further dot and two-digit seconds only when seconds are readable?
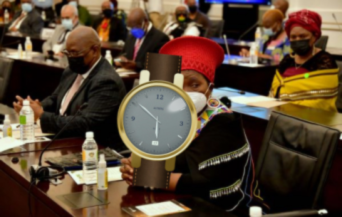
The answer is 5.51
